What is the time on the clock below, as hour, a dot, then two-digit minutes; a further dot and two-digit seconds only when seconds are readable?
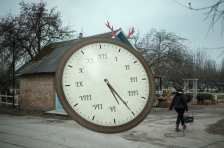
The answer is 5.25
